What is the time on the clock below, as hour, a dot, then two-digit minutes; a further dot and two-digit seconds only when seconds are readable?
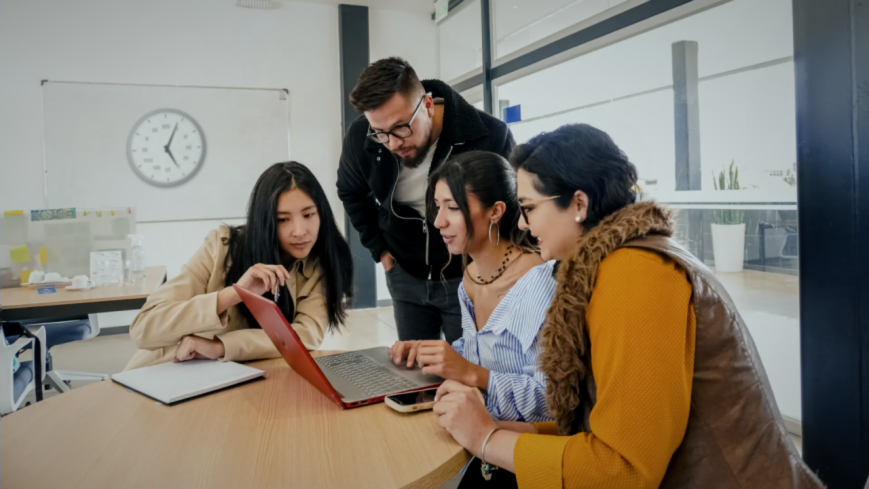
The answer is 5.04
